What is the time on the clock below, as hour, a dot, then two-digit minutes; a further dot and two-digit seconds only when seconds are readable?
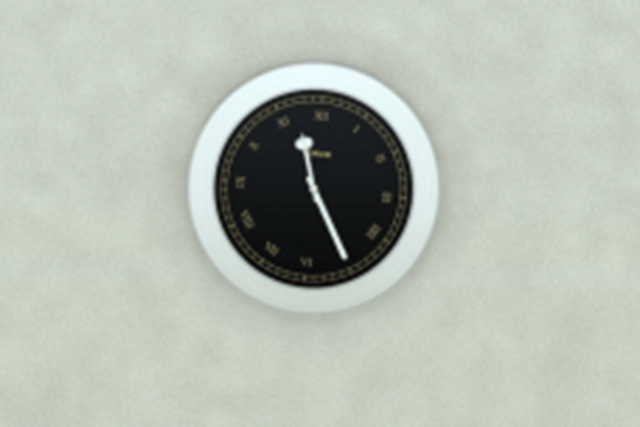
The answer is 11.25
